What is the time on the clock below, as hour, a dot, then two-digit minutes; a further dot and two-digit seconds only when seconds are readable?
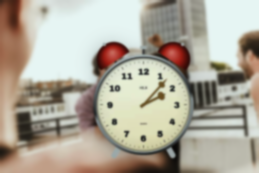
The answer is 2.07
